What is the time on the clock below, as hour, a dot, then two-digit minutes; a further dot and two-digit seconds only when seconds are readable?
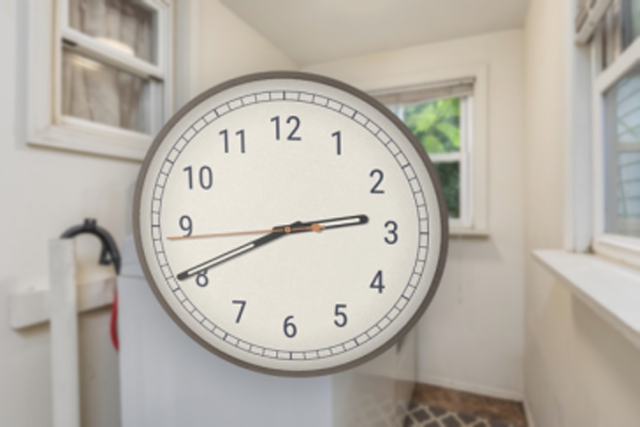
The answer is 2.40.44
